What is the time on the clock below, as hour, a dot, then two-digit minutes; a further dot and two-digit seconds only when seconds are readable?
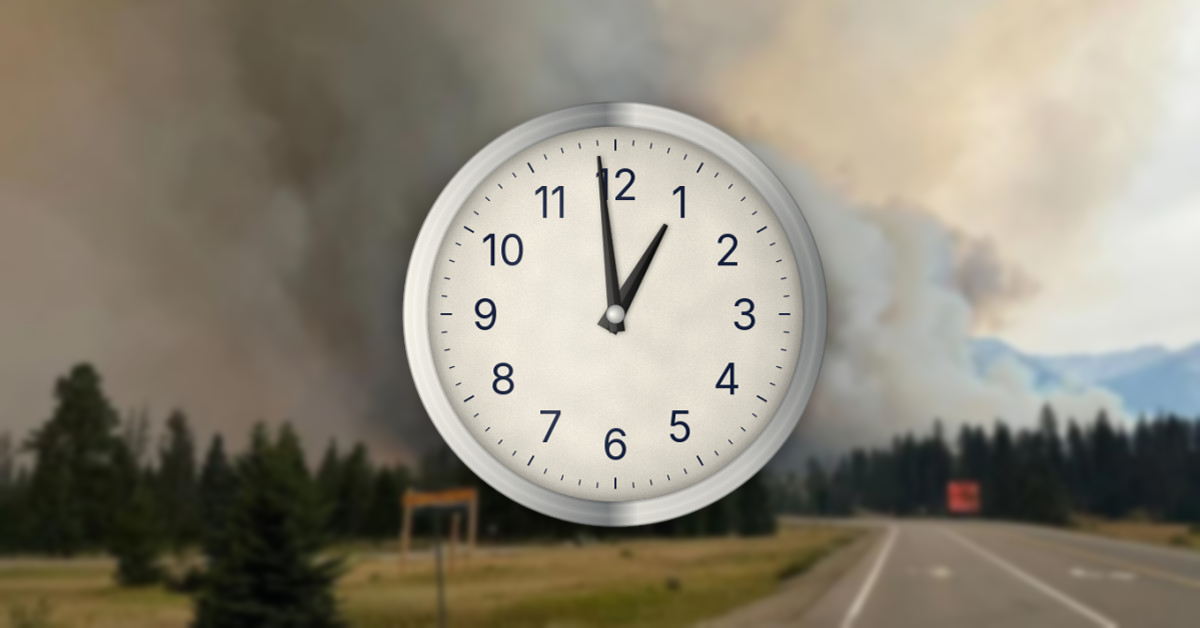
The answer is 12.59
